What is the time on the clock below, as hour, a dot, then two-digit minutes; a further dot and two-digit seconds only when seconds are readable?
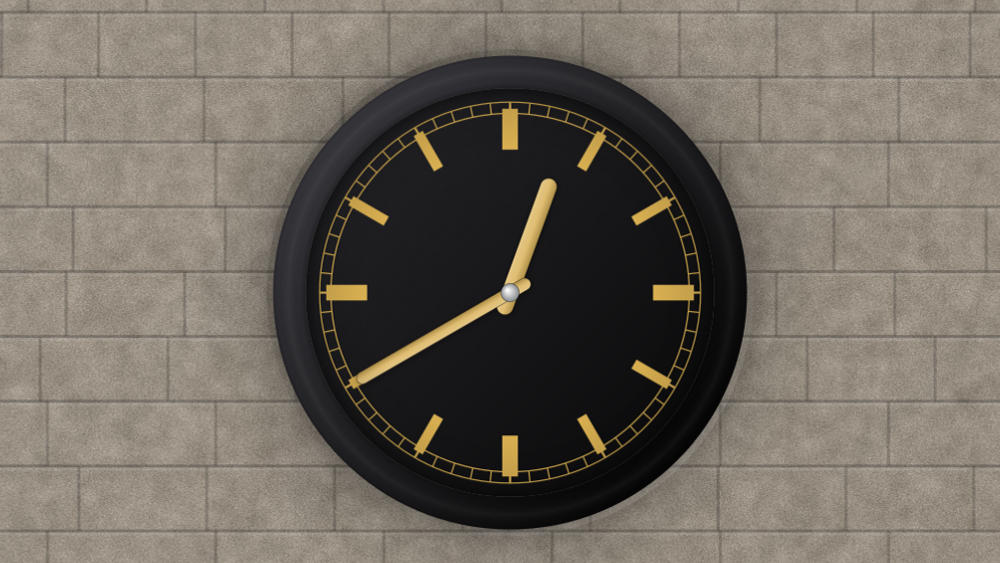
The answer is 12.40
